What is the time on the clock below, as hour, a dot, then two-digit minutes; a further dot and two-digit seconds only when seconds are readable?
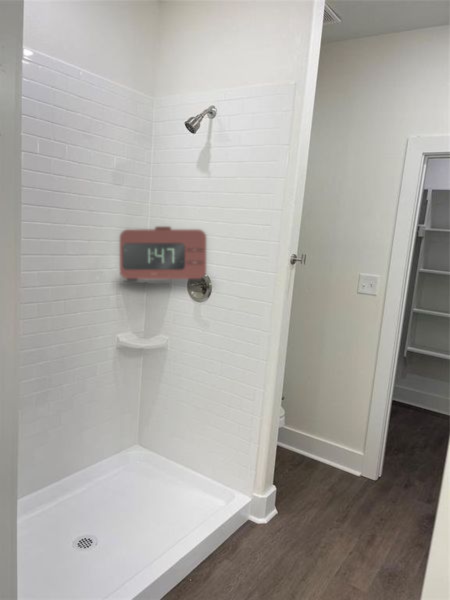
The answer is 1.47
